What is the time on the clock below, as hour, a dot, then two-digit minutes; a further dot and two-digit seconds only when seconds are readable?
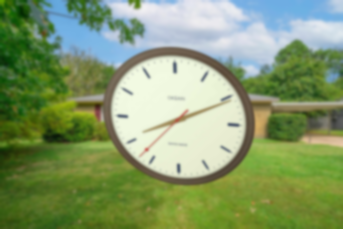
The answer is 8.10.37
